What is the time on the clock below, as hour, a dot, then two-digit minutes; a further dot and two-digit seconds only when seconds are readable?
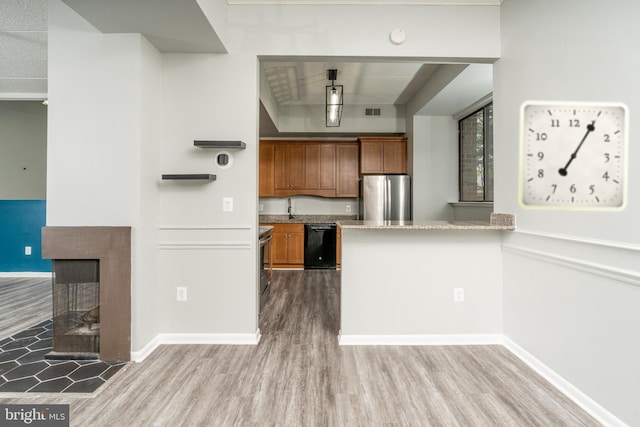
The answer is 7.05
